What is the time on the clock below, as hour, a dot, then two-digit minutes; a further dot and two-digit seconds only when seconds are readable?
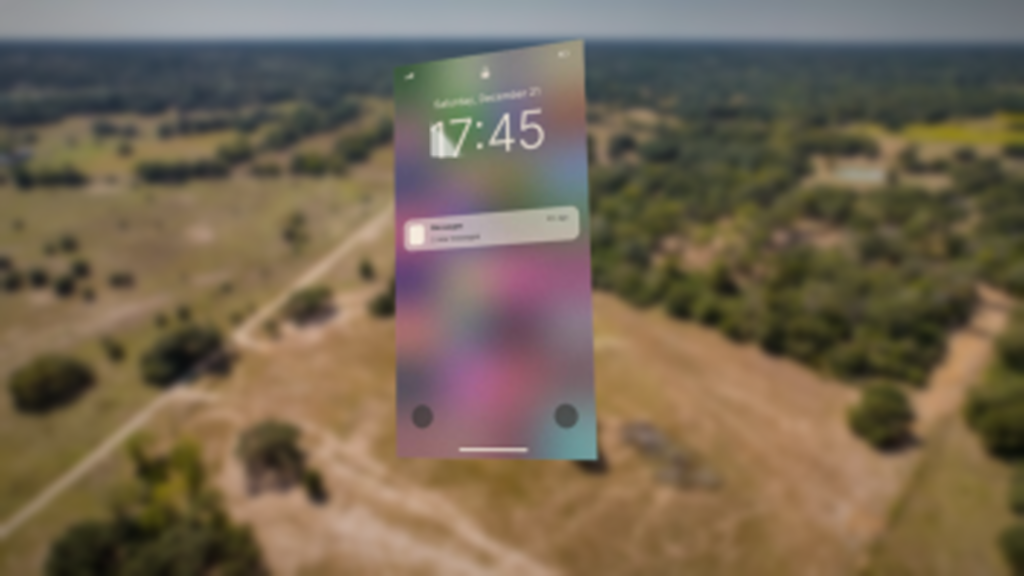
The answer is 17.45
